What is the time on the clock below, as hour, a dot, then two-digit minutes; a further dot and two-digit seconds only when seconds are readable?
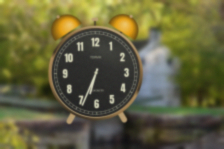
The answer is 6.34
